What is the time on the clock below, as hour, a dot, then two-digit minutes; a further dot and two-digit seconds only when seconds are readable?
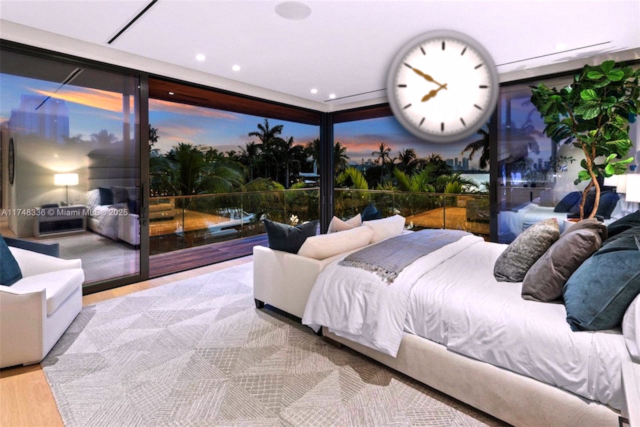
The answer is 7.50
